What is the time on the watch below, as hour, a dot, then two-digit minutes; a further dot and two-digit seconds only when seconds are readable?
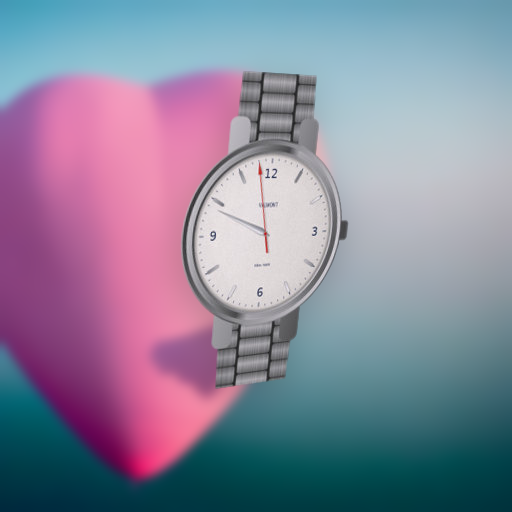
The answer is 9.48.58
